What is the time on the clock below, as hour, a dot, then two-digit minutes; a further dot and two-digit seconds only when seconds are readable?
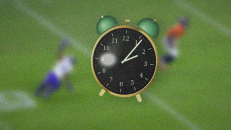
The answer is 2.06
